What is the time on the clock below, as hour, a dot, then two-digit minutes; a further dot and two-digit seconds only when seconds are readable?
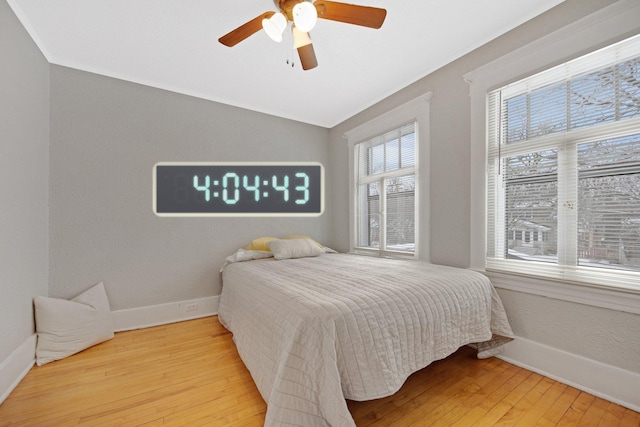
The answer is 4.04.43
